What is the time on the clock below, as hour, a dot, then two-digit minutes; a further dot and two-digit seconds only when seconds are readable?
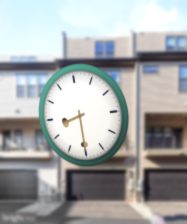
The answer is 8.30
